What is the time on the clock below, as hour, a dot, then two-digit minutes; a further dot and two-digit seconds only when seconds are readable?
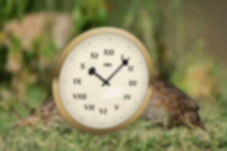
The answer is 10.07
